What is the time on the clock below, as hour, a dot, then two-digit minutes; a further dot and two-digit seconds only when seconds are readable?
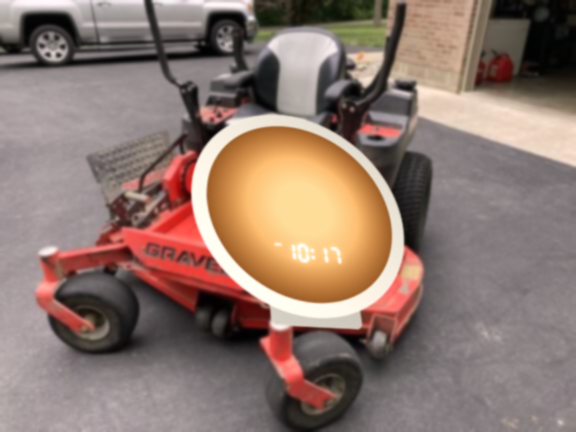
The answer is 10.17
